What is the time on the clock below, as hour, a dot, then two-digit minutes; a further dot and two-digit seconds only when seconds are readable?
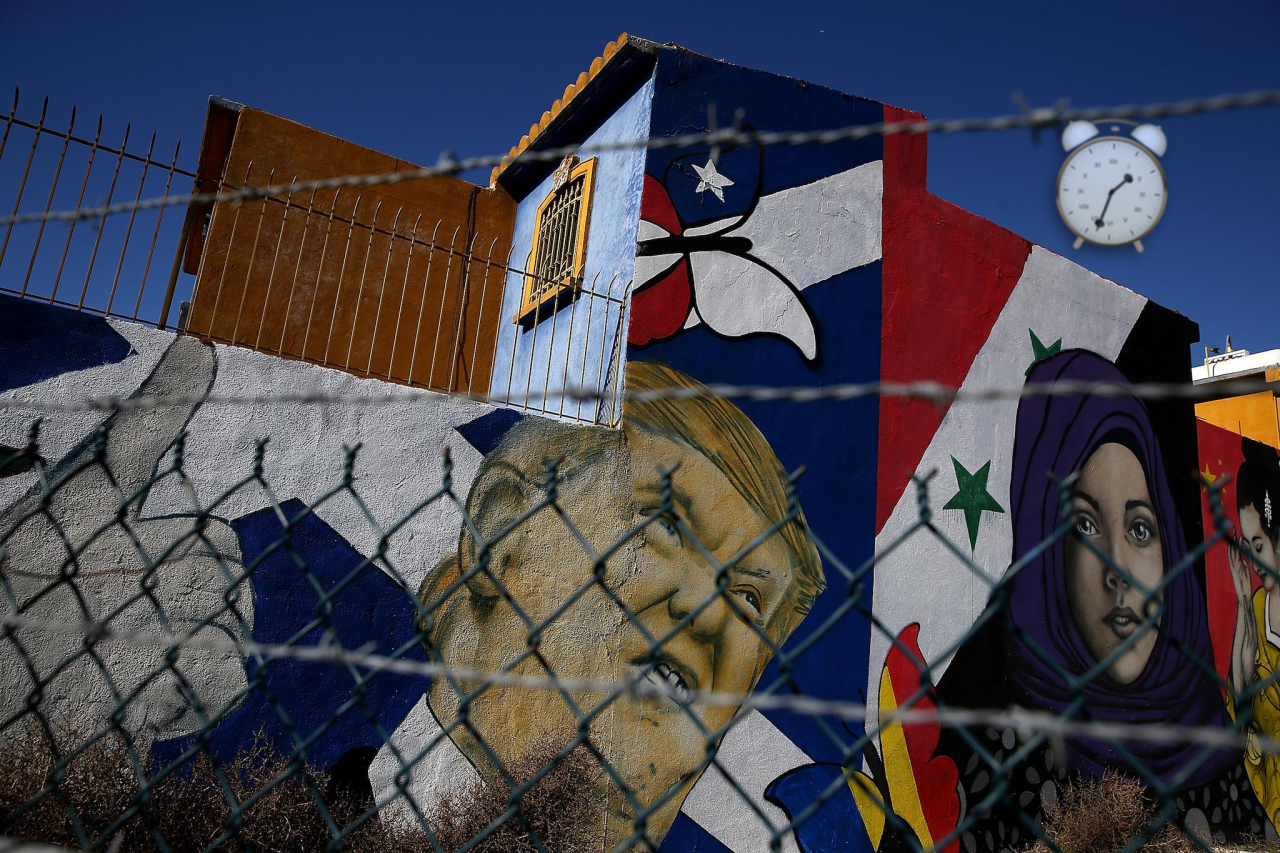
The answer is 1.33
